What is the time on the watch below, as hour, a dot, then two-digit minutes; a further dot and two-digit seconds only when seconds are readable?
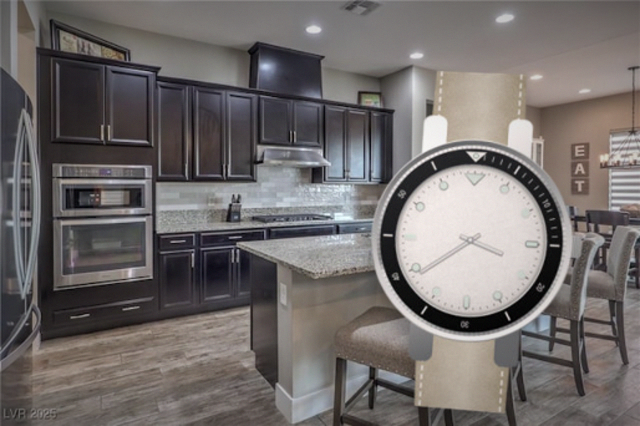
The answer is 3.39
